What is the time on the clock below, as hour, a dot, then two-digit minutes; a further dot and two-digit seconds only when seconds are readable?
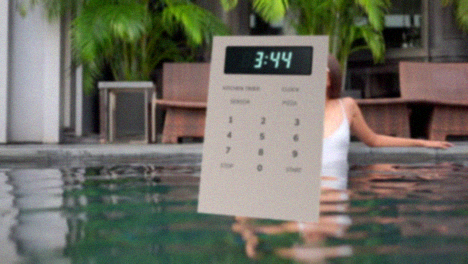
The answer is 3.44
